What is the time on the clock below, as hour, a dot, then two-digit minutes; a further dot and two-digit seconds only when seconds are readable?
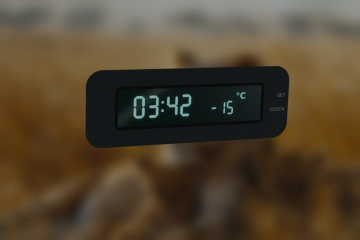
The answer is 3.42
